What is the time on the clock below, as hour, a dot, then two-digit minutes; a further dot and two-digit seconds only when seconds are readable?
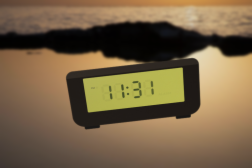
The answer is 11.31
